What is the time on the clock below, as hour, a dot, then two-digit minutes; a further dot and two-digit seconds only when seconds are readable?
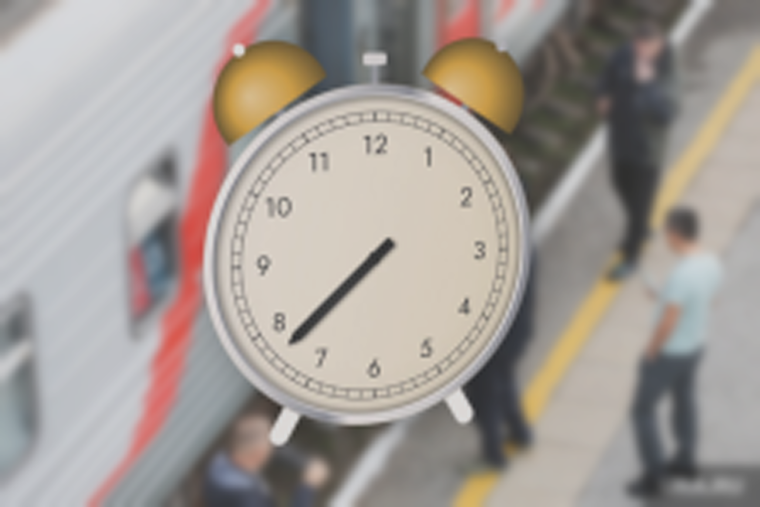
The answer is 7.38
